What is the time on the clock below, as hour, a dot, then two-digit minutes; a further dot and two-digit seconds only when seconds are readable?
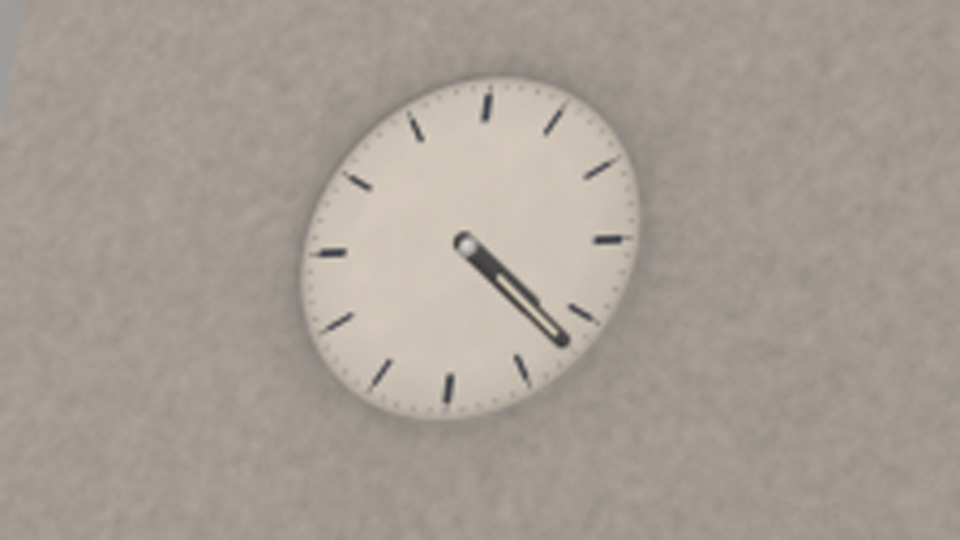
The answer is 4.22
